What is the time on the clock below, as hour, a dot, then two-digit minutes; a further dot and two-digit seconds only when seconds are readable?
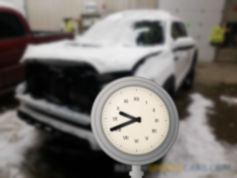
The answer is 9.41
